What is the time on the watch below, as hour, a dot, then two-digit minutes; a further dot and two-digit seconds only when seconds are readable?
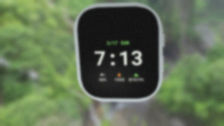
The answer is 7.13
